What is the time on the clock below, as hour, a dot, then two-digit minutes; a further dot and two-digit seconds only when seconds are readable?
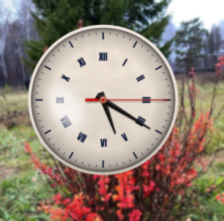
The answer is 5.20.15
